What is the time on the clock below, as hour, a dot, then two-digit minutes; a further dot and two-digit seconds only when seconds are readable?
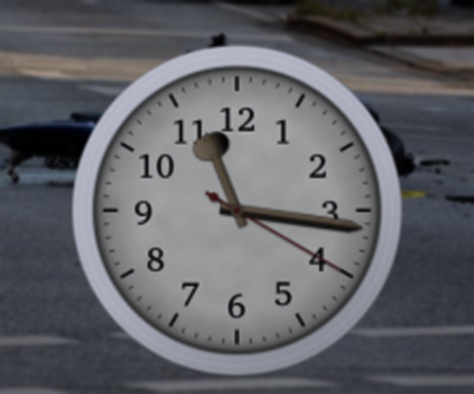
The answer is 11.16.20
